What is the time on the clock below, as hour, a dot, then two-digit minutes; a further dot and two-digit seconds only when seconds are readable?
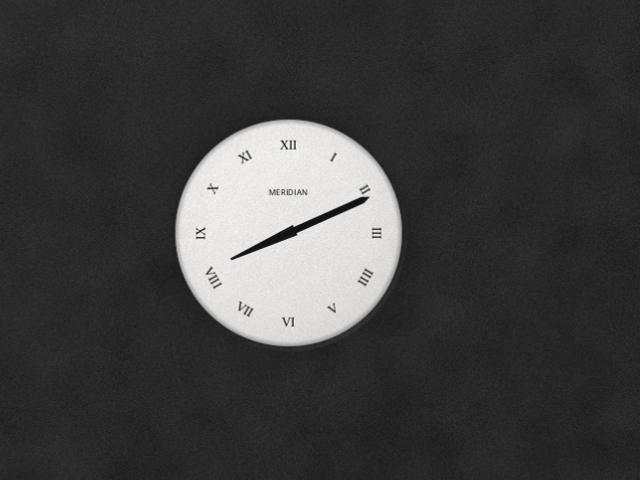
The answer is 8.11
